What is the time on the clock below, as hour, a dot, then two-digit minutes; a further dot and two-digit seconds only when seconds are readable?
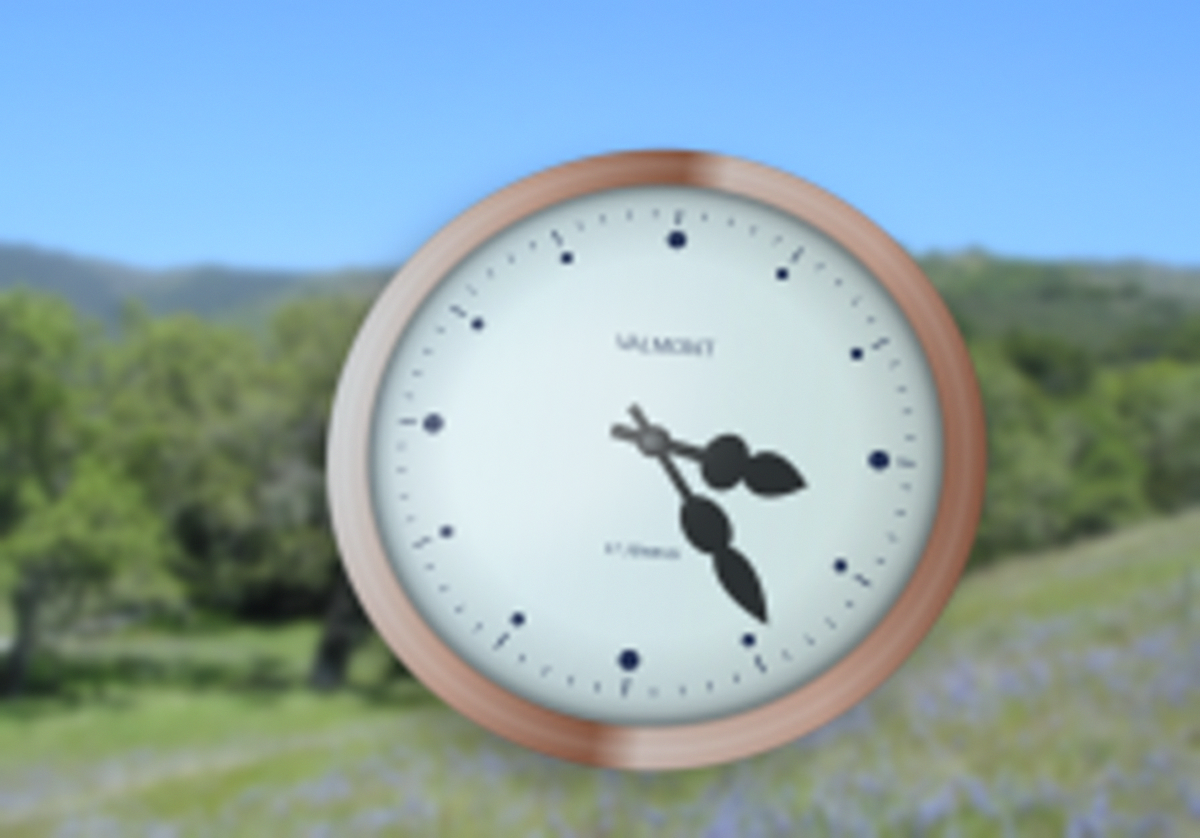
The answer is 3.24
